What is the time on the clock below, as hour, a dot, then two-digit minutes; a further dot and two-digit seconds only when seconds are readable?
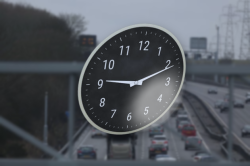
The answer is 9.11
